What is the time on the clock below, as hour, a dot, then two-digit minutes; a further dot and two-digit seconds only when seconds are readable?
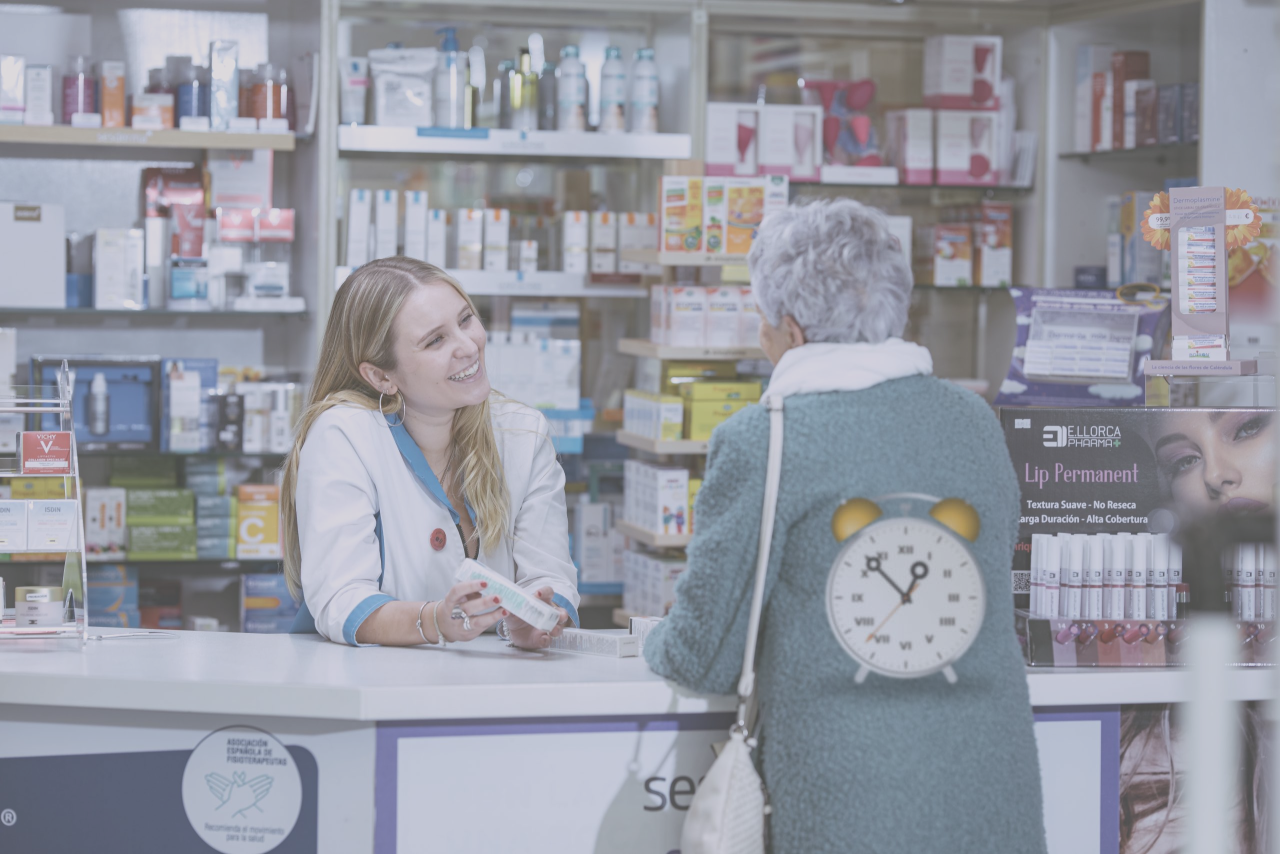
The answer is 12.52.37
